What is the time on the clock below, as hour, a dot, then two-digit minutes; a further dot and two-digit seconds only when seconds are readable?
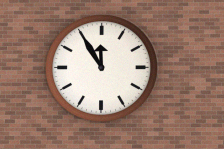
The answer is 11.55
